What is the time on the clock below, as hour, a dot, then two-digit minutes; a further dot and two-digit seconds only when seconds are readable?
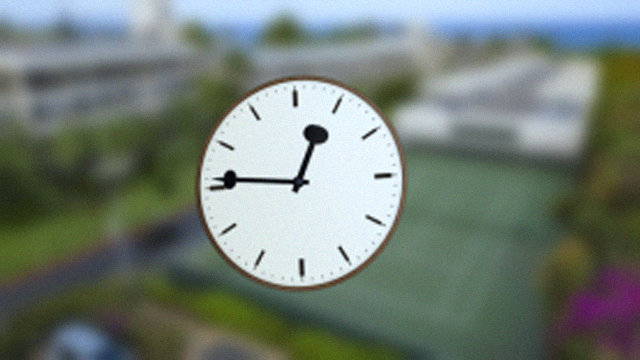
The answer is 12.46
